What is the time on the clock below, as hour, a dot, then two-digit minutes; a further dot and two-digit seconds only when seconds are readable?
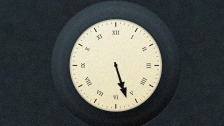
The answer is 5.27
